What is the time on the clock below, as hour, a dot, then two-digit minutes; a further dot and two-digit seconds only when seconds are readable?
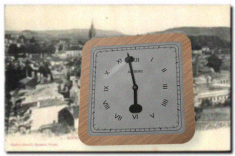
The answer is 5.58
